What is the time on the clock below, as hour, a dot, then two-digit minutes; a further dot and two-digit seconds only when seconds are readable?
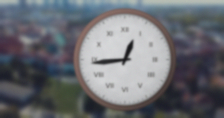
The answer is 12.44
